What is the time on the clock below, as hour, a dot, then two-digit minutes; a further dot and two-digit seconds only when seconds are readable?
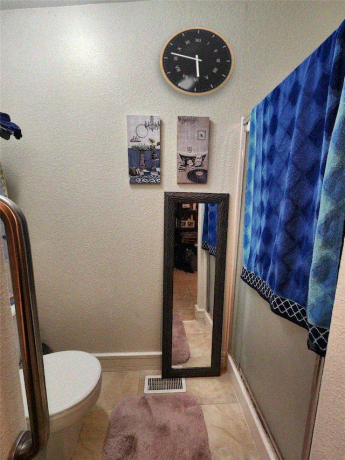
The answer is 5.47
